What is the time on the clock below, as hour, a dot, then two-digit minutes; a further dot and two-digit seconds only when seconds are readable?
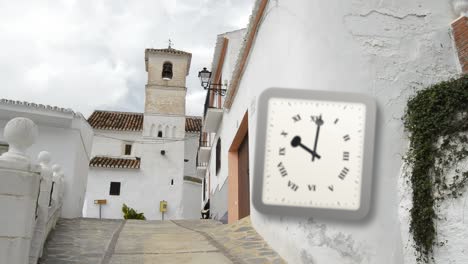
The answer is 10.01
